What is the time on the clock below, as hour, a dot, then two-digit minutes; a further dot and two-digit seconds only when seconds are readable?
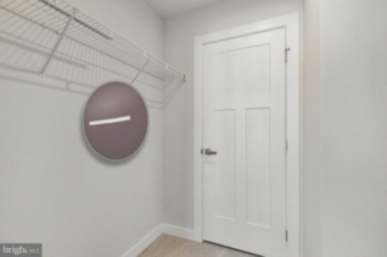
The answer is 2.44
